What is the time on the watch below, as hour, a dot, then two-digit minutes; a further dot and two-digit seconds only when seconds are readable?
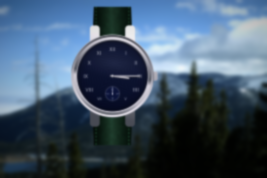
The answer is 3.15
